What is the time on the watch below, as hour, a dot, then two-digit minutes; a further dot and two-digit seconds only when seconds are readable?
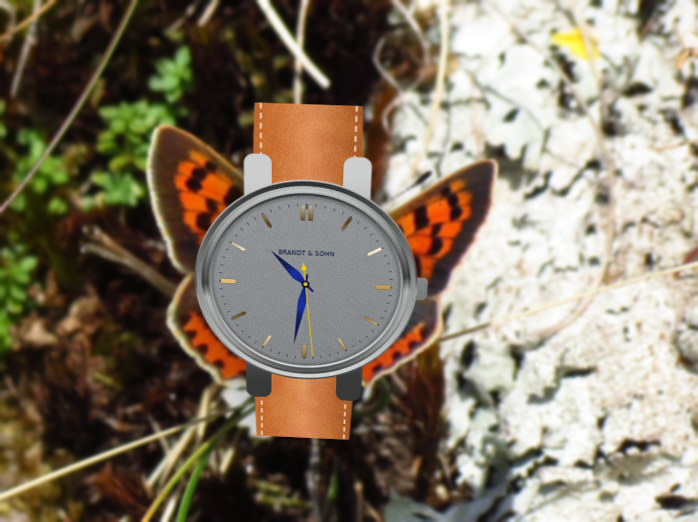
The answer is 10.31.29
